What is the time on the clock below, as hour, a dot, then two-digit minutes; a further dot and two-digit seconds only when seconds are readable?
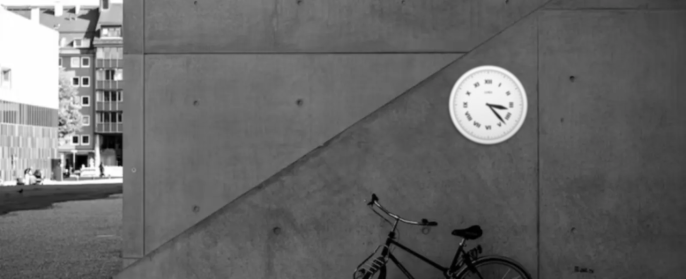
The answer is 3.23
